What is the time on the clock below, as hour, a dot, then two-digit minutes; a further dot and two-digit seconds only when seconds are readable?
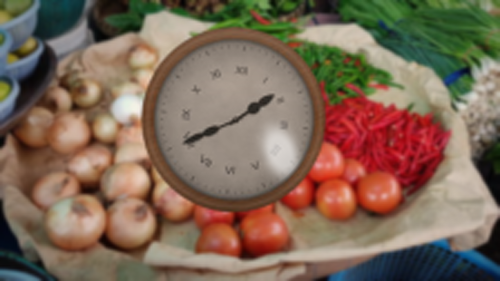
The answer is 1.40
